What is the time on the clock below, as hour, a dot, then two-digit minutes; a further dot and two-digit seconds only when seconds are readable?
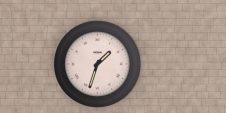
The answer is 1.33
